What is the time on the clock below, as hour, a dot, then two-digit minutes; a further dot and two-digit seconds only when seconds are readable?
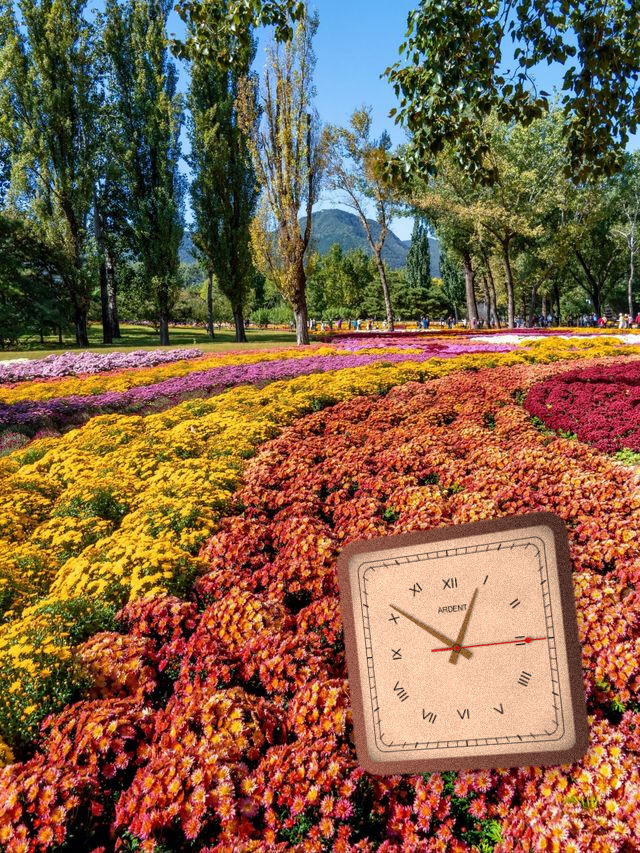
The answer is 12.51.15
